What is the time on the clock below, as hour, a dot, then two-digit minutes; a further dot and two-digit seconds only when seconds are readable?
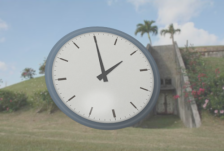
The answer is 2.00
